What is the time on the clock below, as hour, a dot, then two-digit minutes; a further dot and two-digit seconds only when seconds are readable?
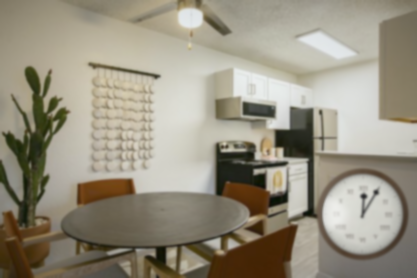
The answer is 12.05
